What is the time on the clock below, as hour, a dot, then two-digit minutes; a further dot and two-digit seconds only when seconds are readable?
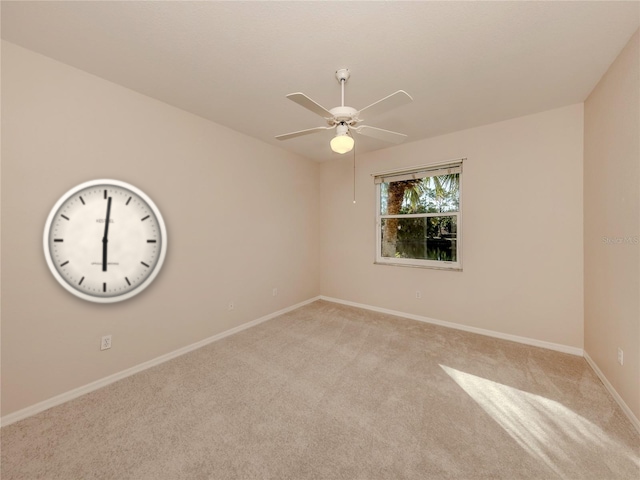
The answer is 6.01
